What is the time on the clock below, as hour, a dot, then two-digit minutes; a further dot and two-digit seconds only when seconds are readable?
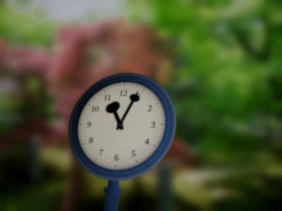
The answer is 11.04
